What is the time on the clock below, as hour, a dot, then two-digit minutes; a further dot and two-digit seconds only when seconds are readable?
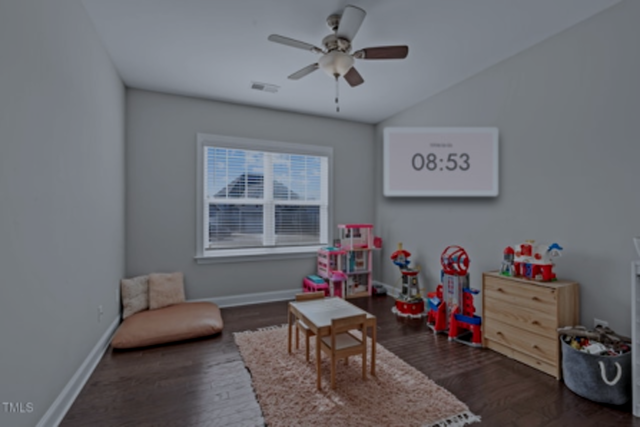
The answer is 8.53
